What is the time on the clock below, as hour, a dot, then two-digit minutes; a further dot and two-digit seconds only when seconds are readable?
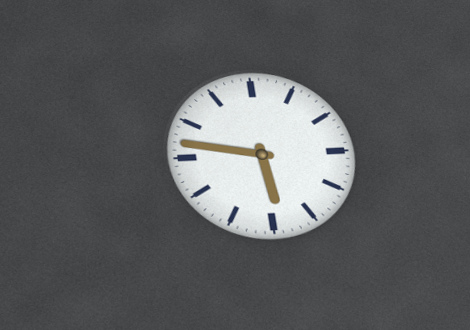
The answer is 5.47
